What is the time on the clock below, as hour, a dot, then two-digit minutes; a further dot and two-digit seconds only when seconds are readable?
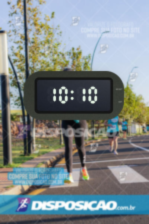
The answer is 10.10
